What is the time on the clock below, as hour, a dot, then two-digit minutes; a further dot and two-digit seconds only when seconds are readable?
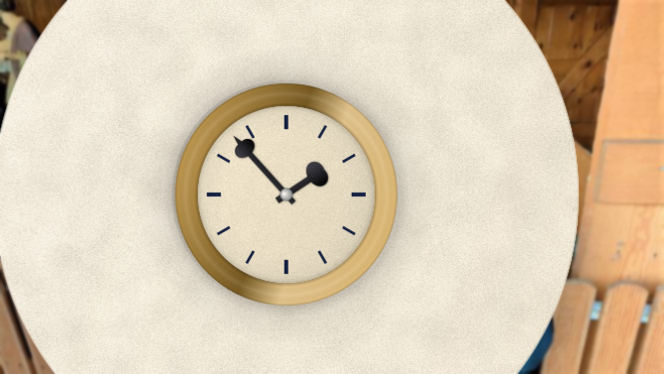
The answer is 1.53
